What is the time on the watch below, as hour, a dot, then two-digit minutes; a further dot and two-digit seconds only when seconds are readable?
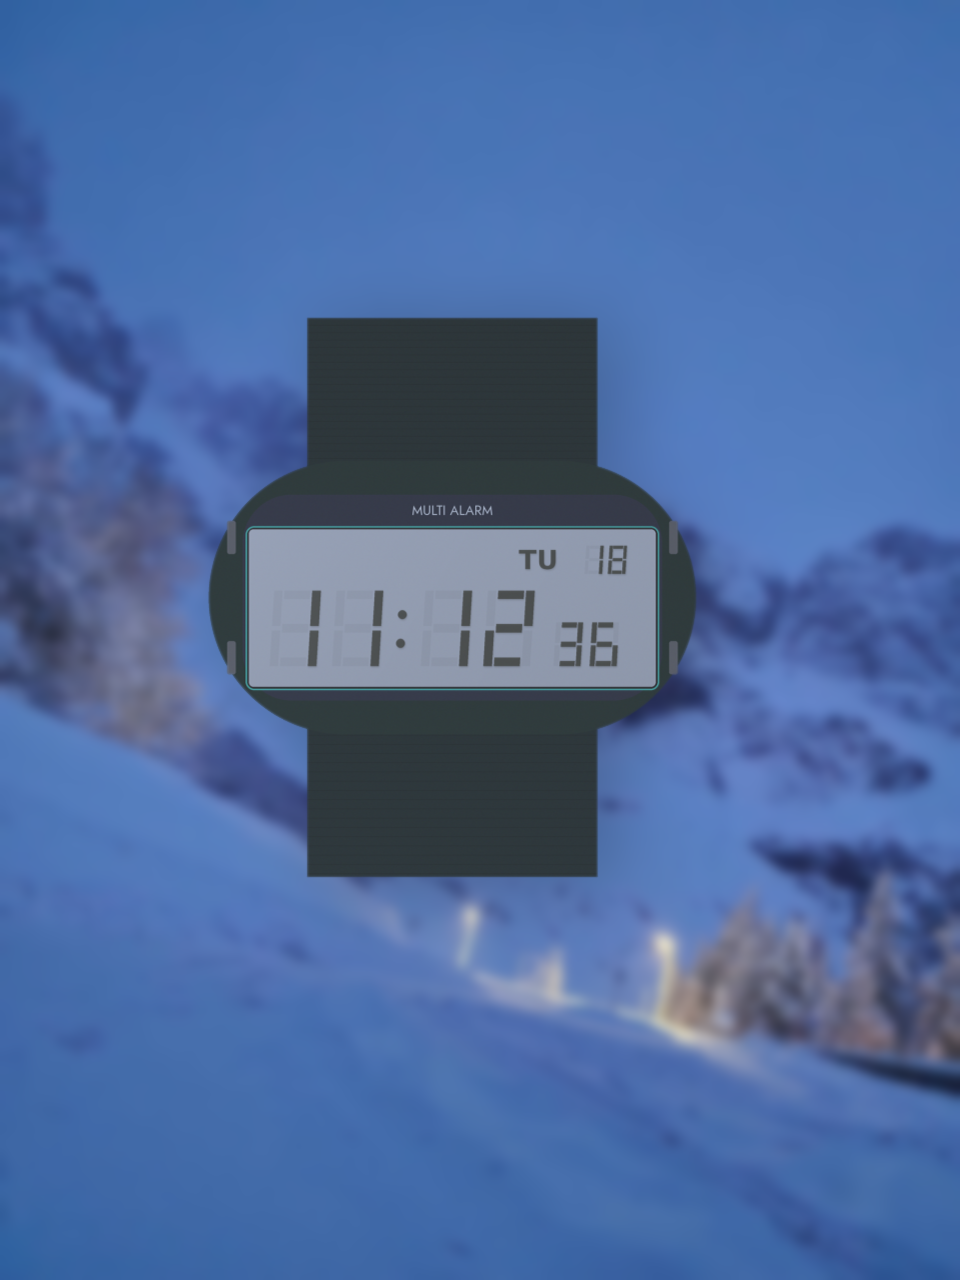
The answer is 11.12.36
